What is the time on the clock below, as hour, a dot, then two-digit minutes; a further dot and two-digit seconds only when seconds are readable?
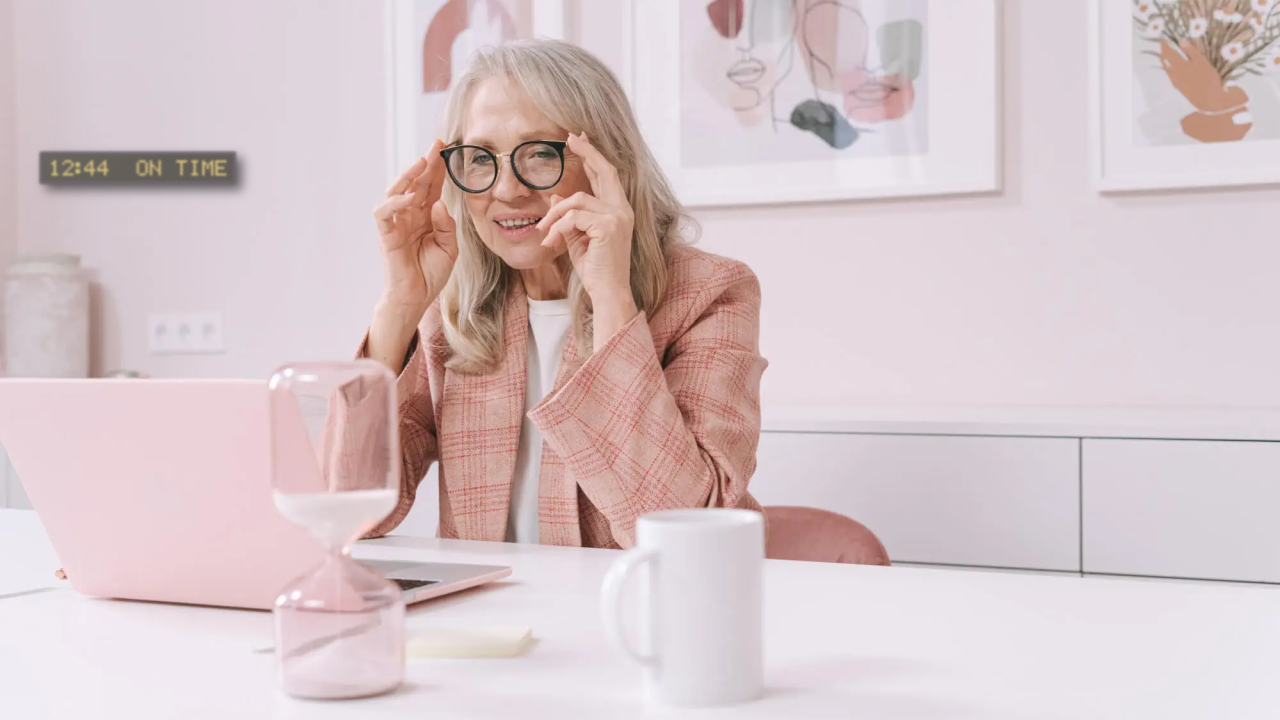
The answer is 12.44
